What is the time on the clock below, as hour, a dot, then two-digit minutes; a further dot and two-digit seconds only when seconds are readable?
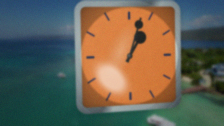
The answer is 1.03
